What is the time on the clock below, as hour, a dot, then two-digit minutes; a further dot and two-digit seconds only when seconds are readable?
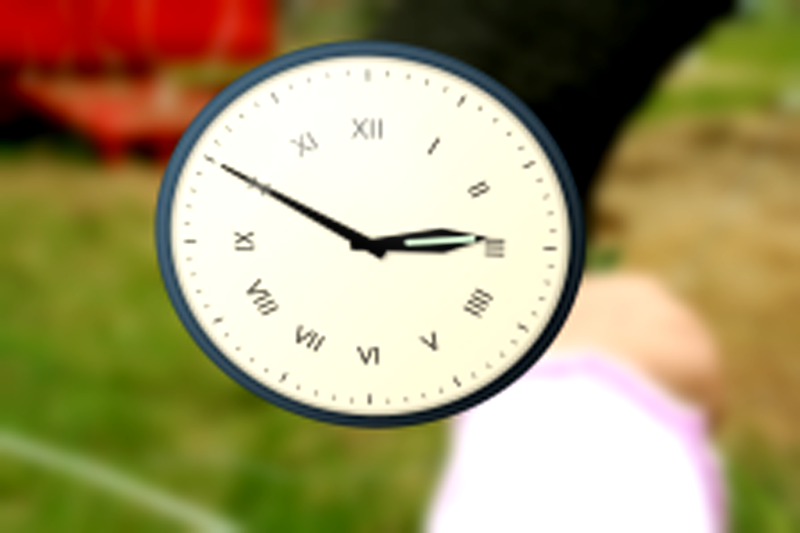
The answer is 2.50
